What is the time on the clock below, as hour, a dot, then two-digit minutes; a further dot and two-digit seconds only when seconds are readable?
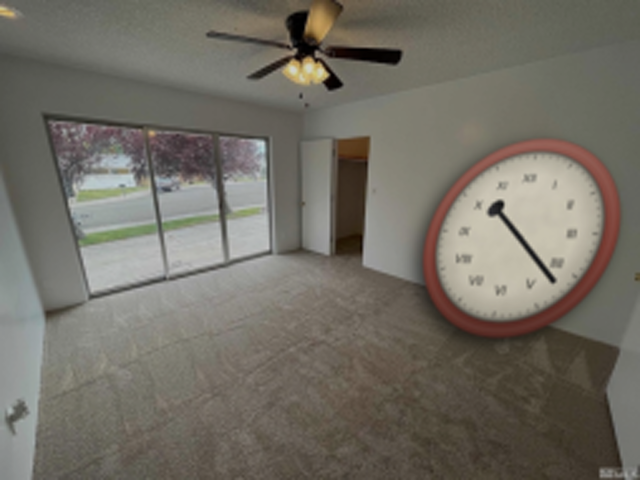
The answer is 10.22
